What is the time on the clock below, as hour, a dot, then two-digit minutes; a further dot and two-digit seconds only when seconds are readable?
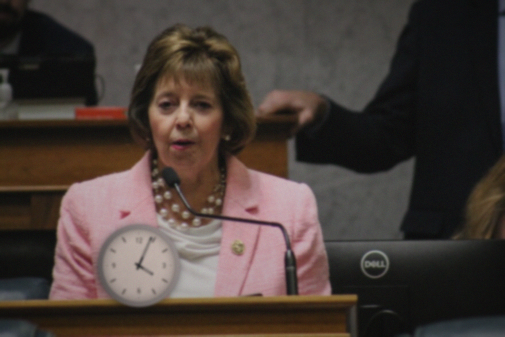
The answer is 4.04
